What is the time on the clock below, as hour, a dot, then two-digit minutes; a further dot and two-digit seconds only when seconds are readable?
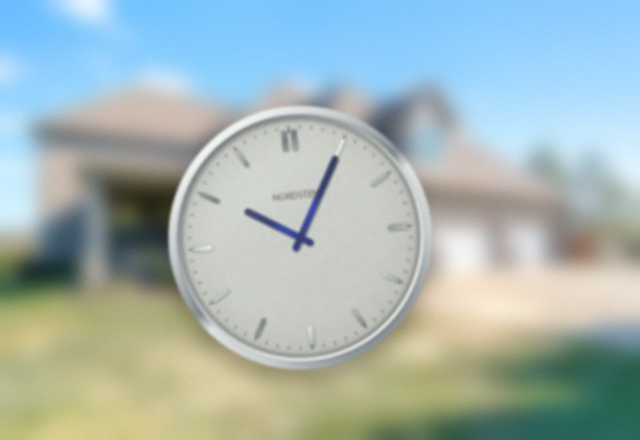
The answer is 10.05
